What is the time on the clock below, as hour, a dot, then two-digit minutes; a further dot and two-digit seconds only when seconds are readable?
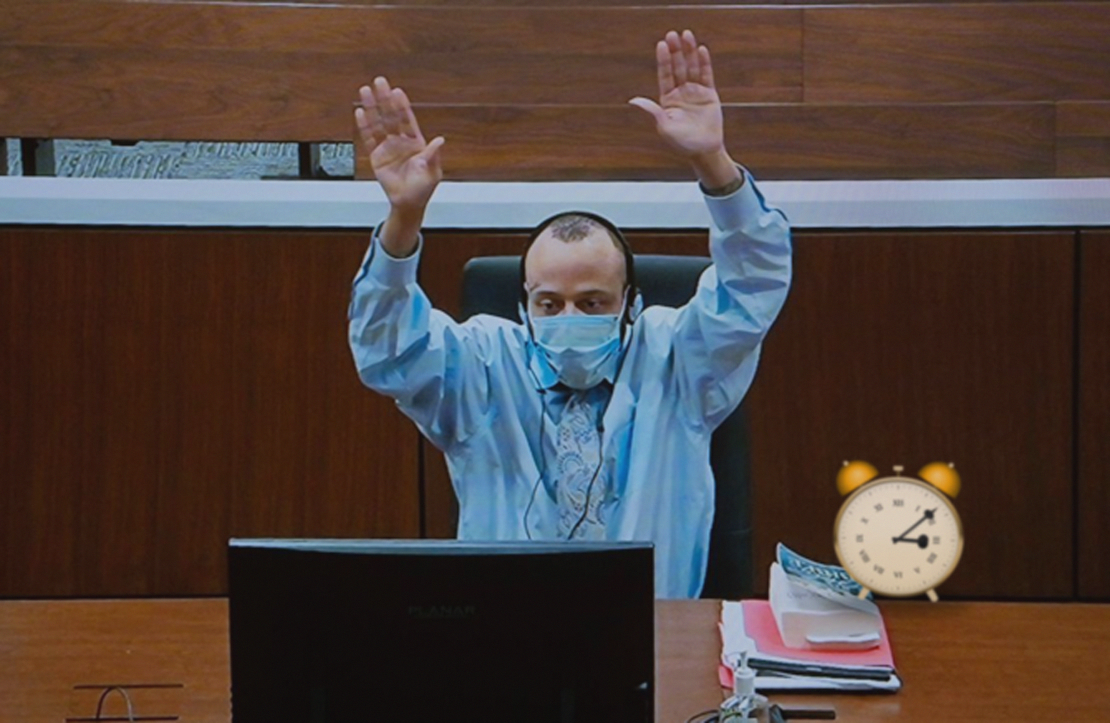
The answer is 3.08
